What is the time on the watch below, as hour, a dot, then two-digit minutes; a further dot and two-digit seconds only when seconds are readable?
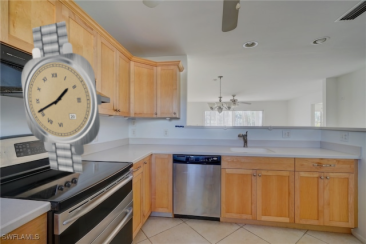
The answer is 1.41
